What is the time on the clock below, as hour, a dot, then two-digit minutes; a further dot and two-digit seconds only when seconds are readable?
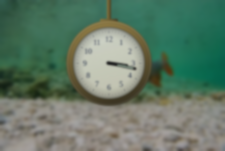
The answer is 3.17
